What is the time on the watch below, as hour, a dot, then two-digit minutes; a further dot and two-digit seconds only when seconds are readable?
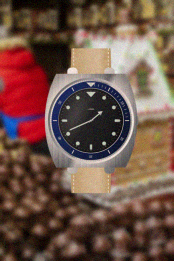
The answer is 1.41
